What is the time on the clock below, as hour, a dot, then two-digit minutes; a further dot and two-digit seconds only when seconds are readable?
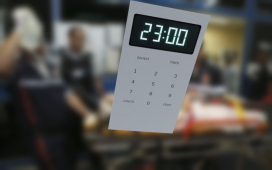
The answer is 23.00
